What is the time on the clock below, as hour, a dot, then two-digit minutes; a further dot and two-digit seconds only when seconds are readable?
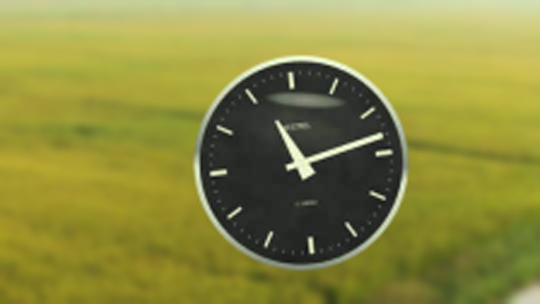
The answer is 11.13
